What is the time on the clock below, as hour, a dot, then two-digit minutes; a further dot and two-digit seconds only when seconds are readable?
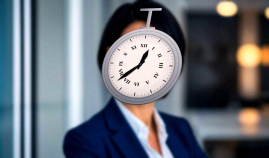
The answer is 12.38
